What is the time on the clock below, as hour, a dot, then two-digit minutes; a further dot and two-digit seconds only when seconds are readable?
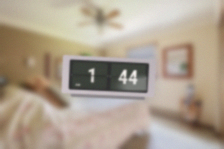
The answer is 1.44
